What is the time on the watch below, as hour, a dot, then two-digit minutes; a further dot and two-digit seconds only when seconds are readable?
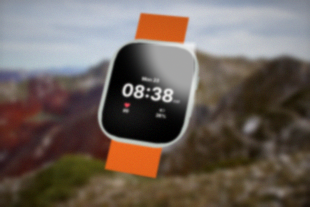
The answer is 8.38
